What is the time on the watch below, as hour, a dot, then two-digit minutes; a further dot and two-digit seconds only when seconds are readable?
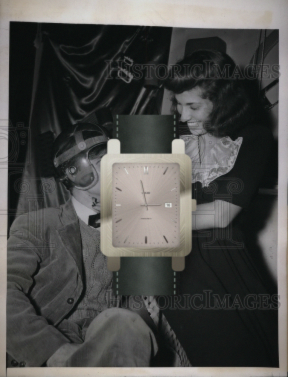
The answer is 2.58
